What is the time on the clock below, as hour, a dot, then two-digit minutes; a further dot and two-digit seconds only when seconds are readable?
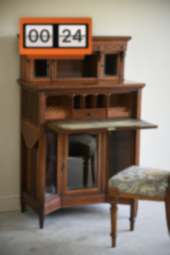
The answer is 0.24
